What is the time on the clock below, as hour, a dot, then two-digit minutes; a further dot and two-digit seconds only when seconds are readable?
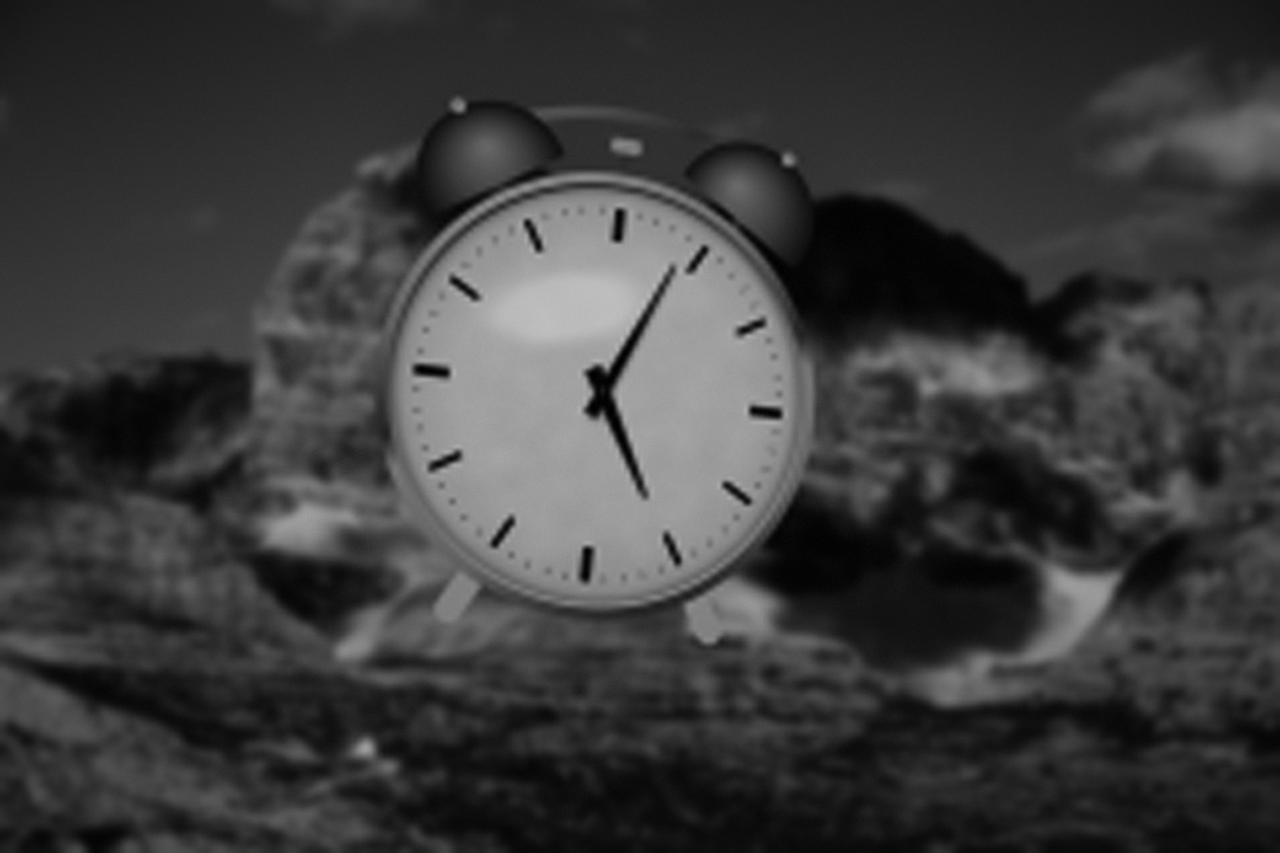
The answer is 5.04
